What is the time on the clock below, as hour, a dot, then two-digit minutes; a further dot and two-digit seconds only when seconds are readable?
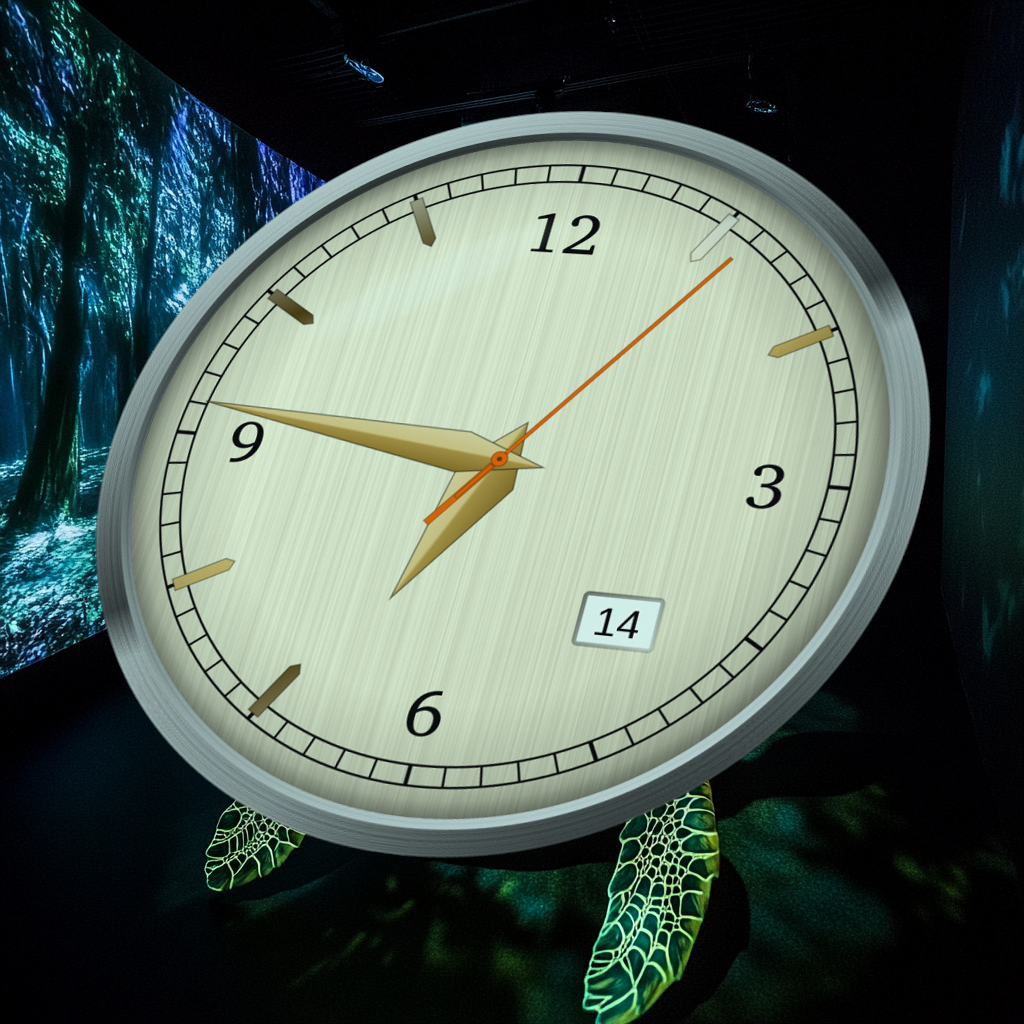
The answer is 6.46.06
